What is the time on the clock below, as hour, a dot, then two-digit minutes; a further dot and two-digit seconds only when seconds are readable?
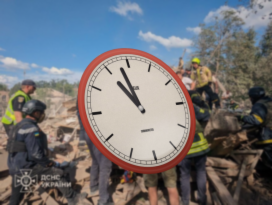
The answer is 10.58
